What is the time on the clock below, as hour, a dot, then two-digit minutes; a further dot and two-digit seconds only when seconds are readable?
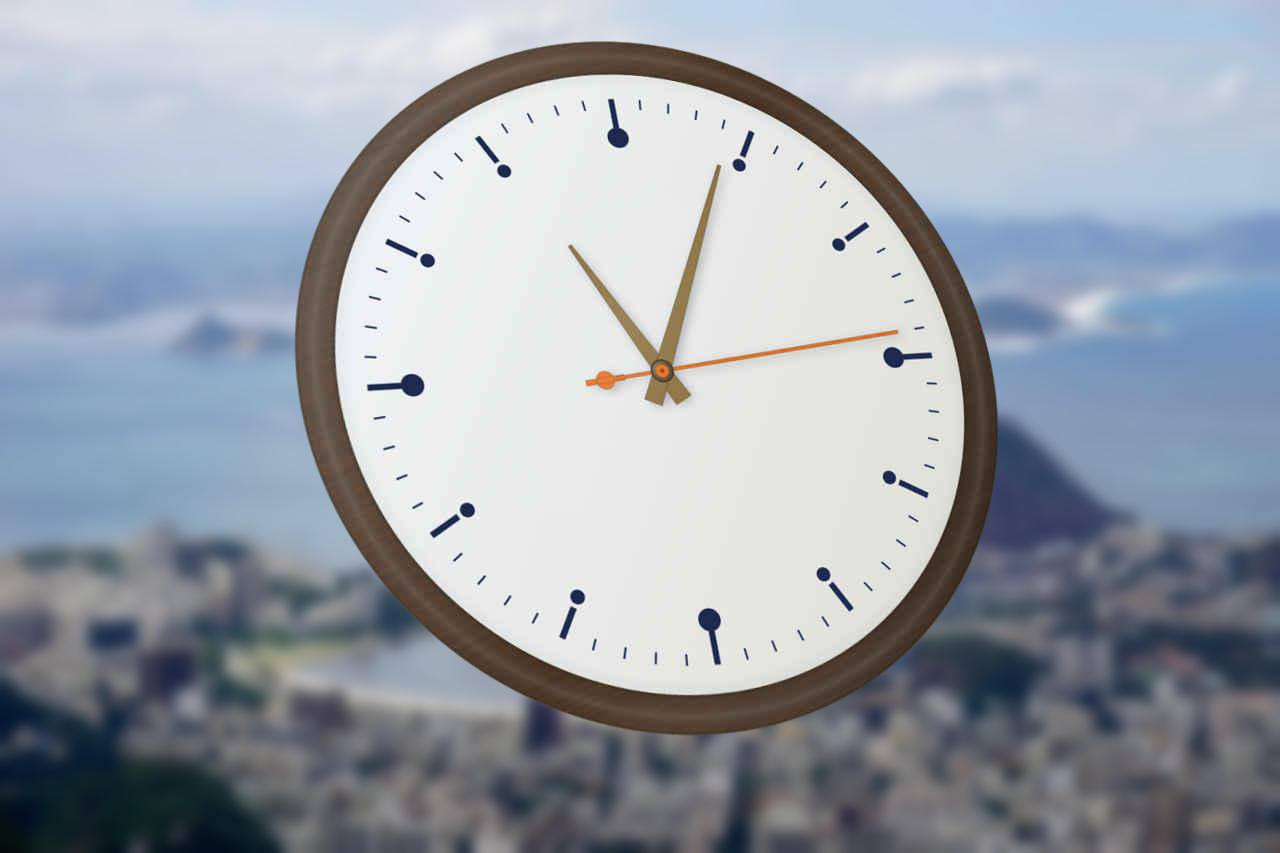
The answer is 11.04.14
